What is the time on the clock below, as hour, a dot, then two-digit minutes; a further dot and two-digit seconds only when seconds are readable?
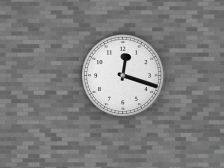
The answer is 12.18
